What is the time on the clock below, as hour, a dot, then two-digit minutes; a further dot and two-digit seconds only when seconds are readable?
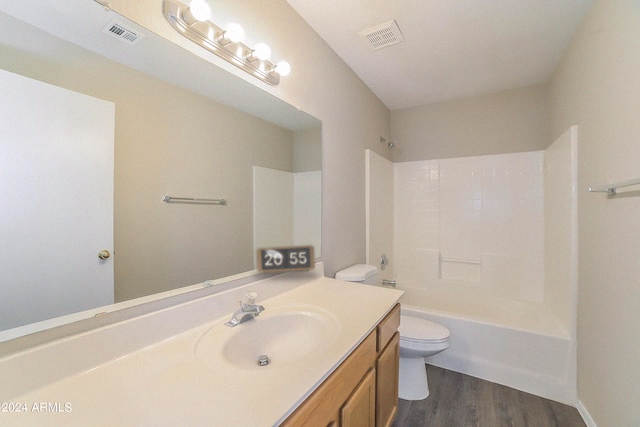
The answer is 20.55
